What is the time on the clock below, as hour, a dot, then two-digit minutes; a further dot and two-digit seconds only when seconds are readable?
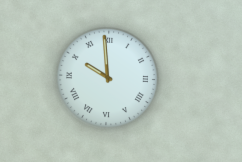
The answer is 9.59
